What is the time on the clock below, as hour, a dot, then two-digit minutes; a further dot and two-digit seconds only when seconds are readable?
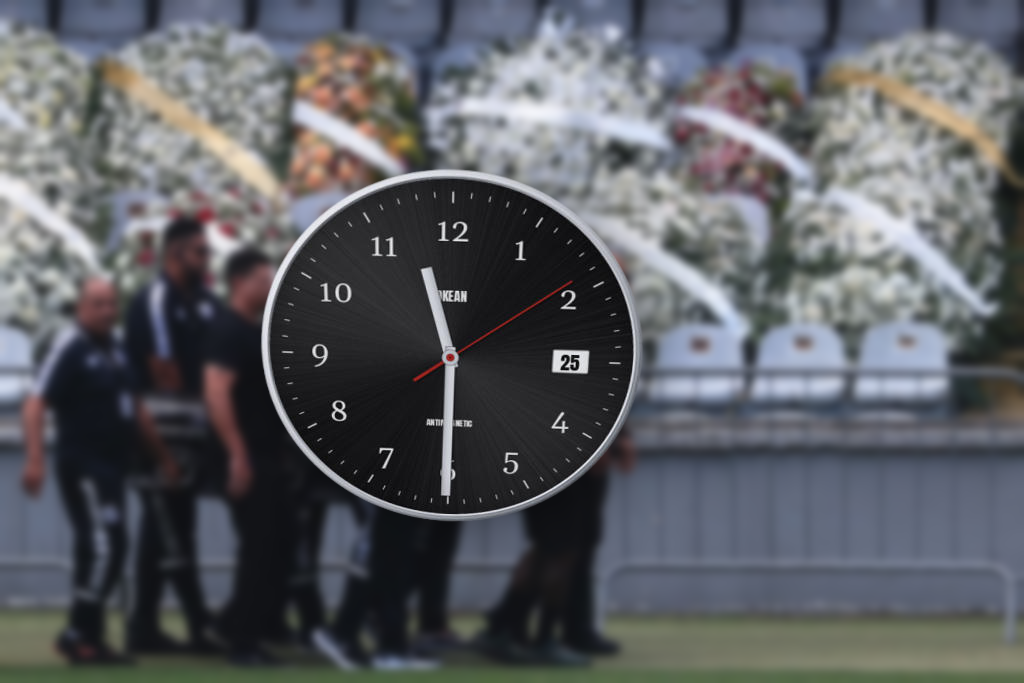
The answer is 11.30.09
